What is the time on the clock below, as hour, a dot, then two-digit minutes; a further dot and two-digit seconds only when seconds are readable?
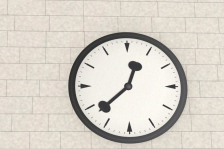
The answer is 12.38
